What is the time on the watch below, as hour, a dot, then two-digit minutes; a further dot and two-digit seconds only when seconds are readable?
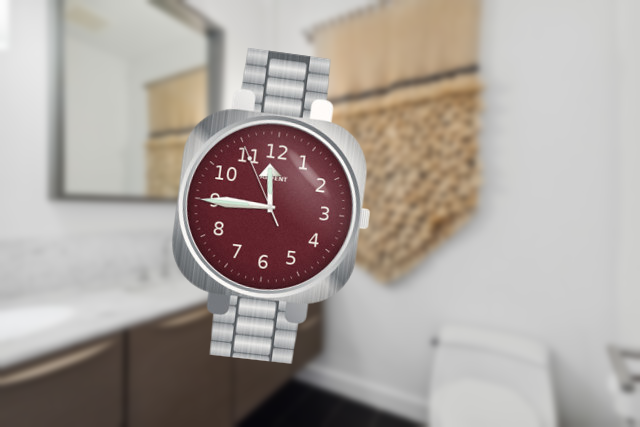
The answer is 11.44.55
